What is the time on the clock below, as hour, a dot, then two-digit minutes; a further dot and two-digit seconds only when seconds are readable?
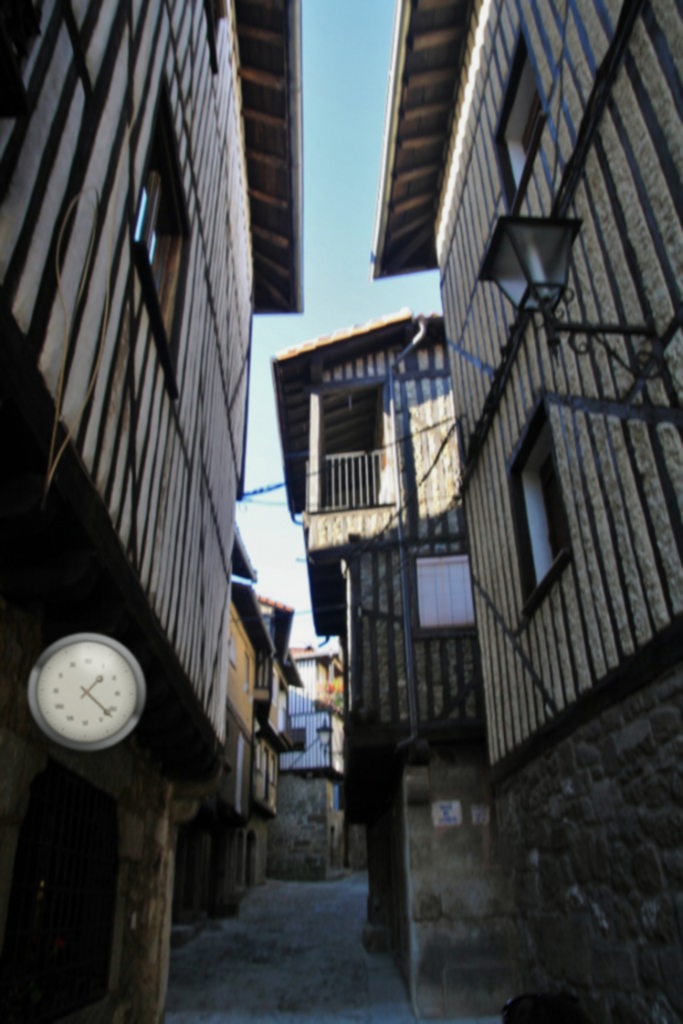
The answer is 1.22
